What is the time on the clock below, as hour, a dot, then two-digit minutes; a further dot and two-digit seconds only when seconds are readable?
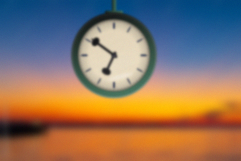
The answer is 6.51
